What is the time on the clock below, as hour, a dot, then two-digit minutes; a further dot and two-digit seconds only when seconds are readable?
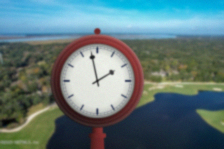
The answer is 1.58
